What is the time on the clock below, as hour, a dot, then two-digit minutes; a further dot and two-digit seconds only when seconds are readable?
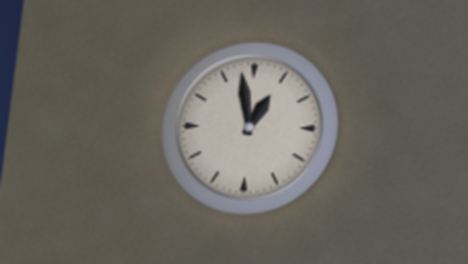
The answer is 12.58
